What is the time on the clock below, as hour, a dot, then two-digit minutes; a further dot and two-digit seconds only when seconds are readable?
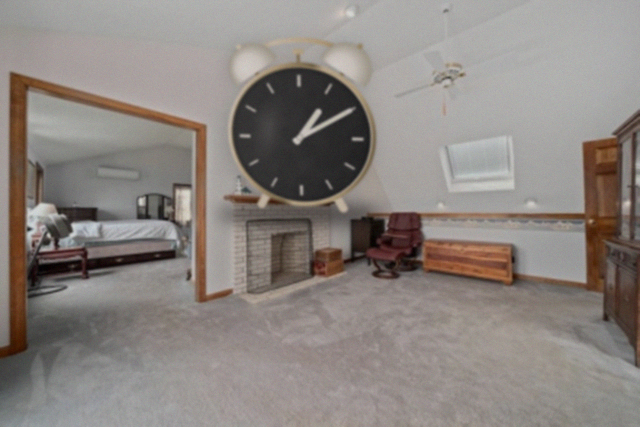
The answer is 1.10
